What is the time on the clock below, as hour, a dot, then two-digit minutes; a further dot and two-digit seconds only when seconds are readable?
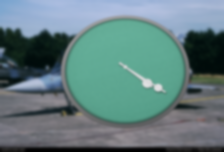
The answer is 4.21
